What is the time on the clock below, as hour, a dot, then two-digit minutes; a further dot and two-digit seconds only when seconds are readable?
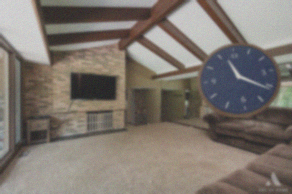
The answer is 11.21
